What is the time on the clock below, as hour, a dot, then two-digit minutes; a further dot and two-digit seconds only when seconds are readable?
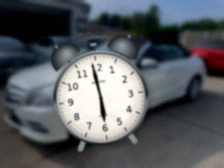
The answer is 5.59
